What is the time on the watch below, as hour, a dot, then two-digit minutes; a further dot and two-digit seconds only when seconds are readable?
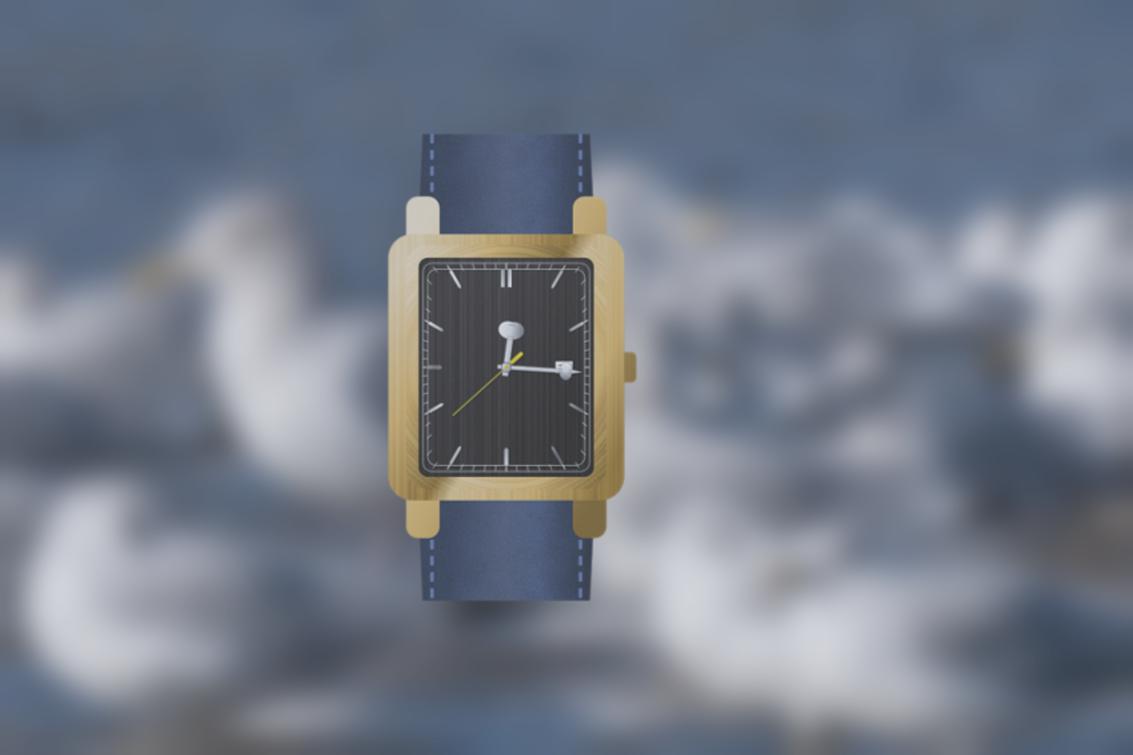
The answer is 12.15.38
